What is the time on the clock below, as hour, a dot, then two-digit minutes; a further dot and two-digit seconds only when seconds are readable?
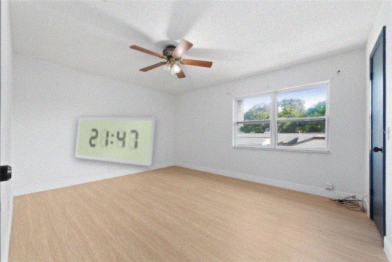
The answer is 21.47
